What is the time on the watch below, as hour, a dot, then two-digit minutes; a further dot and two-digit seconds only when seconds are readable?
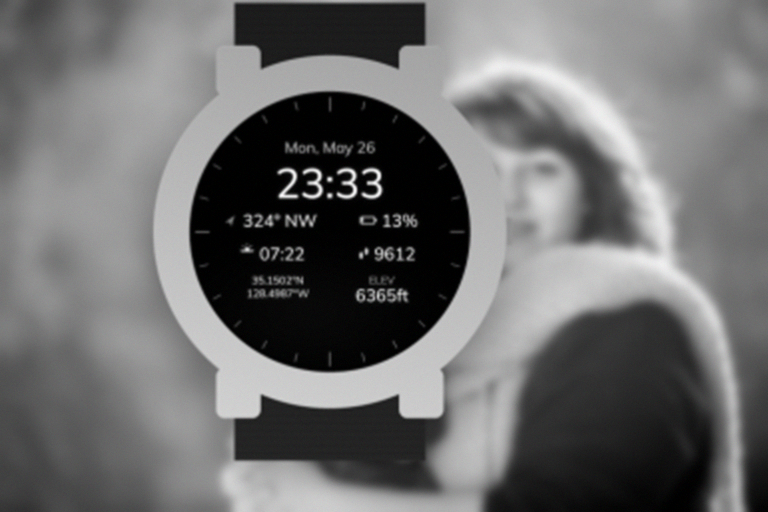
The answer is 23.33
